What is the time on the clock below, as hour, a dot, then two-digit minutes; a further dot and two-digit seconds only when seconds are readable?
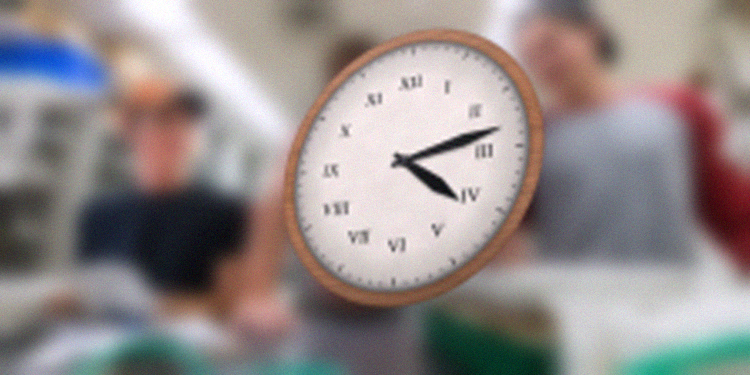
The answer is 4.13
